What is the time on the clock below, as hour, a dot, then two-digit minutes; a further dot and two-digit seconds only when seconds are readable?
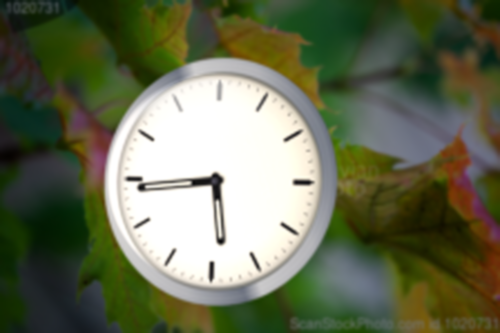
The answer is 5.44
